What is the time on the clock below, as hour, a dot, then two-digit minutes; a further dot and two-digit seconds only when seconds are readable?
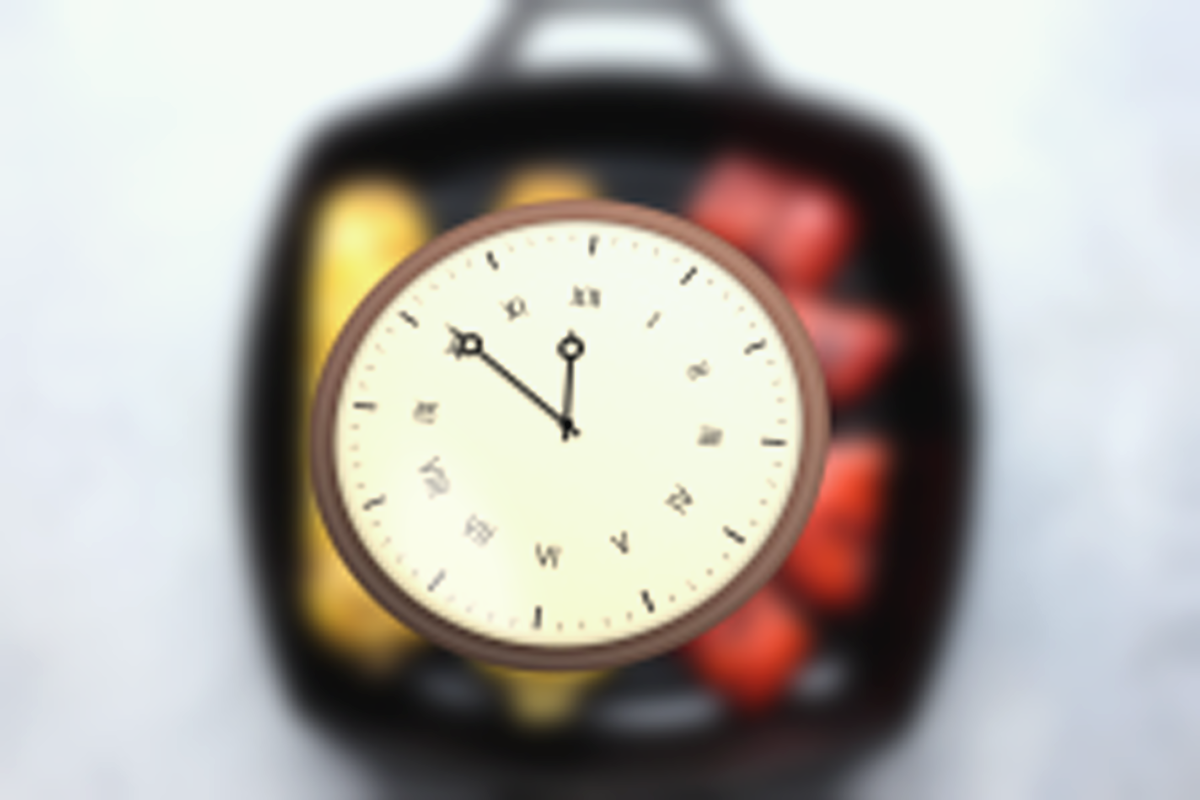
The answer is 11.51
